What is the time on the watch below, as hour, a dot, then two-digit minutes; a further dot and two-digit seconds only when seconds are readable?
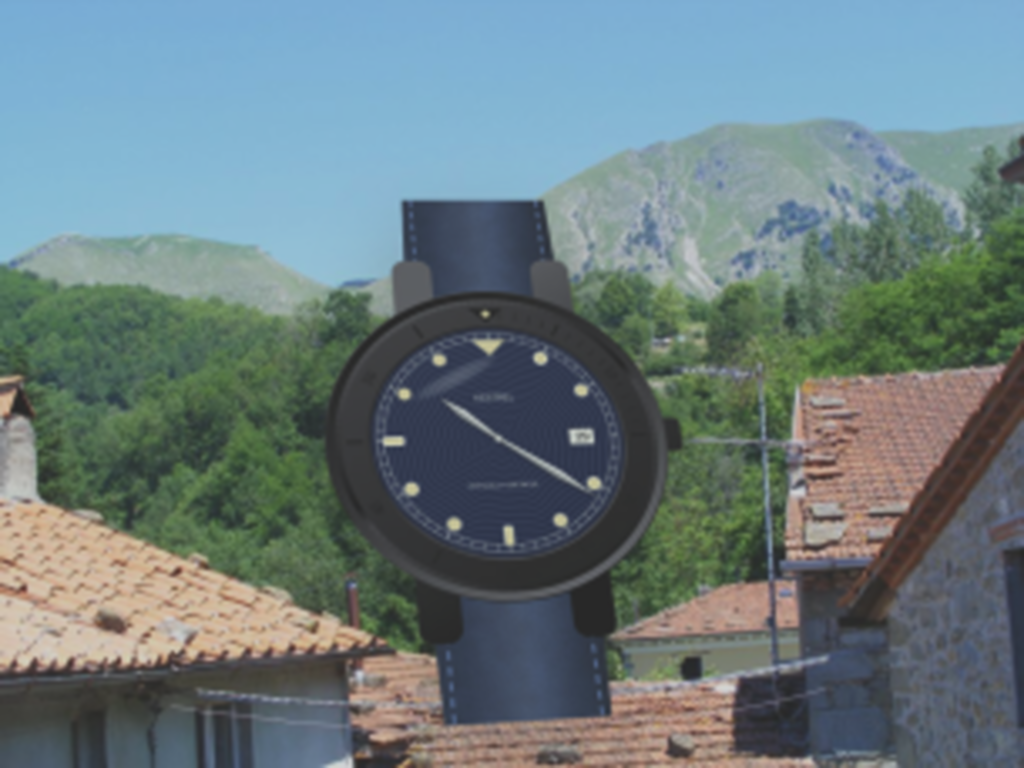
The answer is 10.21
